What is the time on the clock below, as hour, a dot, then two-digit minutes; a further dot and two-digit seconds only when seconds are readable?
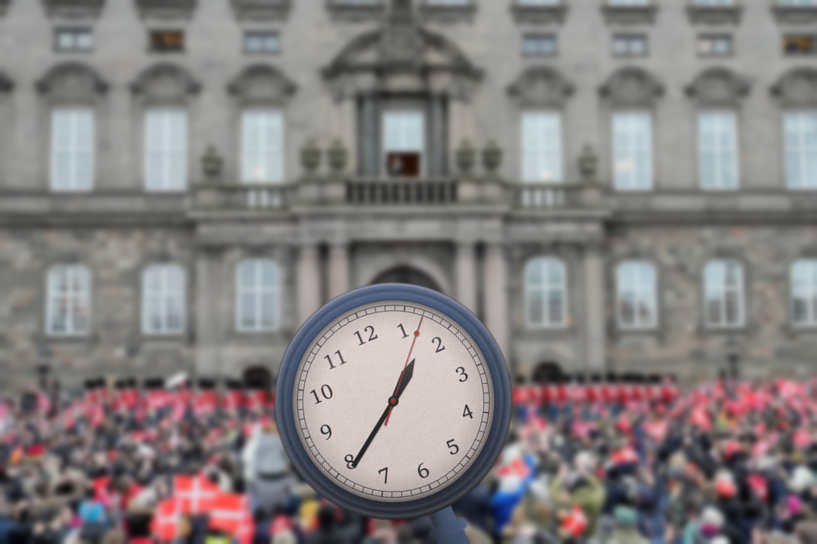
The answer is 1.39.07
